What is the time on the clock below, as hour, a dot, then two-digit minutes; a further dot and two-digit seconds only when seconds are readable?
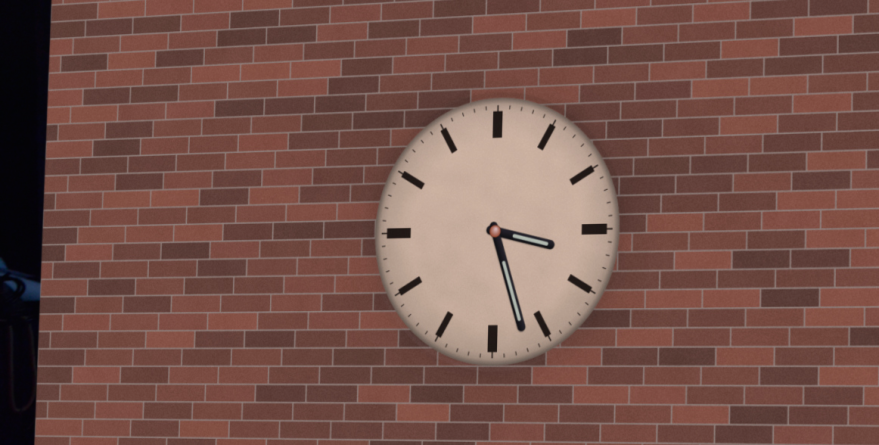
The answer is 3.27
